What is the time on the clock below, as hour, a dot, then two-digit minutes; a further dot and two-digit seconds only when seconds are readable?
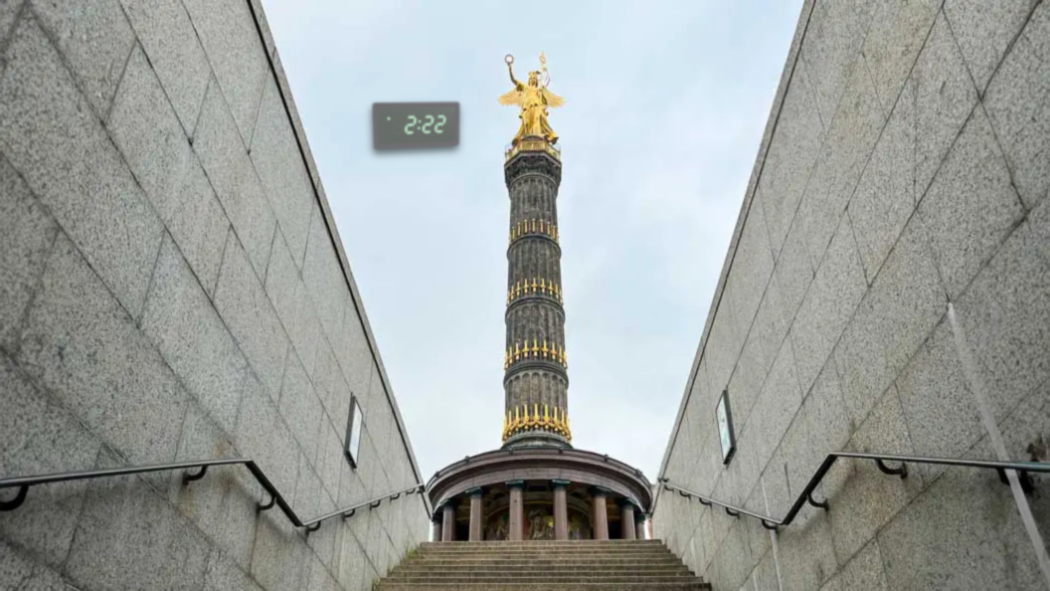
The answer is 2.22
